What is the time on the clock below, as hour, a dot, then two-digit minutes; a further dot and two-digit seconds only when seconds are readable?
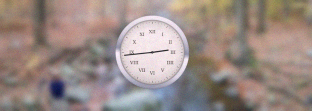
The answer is 2.44
